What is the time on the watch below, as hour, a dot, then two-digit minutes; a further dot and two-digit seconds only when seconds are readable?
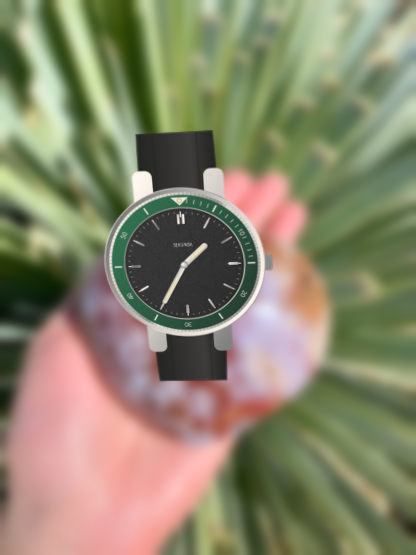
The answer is 1.35
